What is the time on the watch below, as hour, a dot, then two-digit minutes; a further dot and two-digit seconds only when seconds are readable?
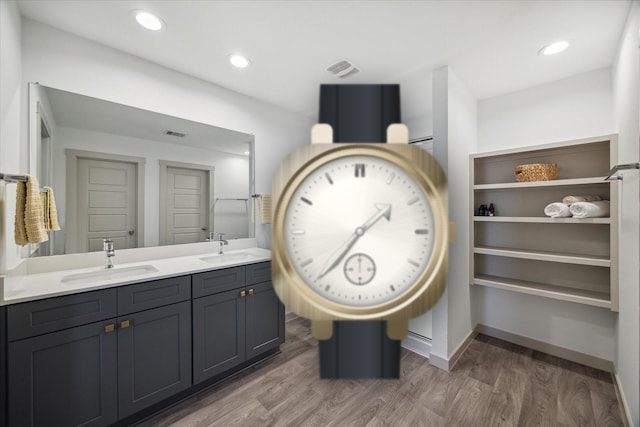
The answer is 1.37
